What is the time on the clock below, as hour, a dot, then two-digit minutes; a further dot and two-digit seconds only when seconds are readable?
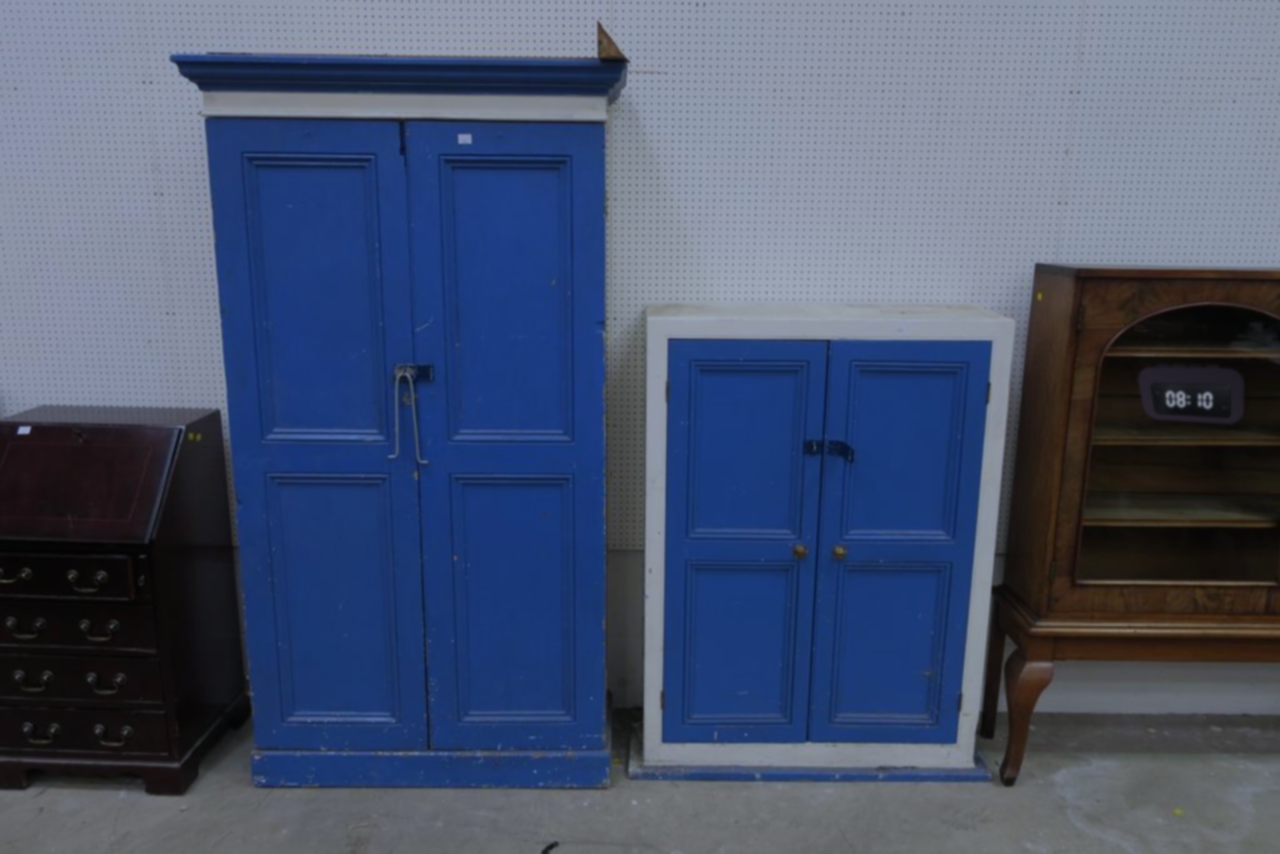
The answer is 8.10
